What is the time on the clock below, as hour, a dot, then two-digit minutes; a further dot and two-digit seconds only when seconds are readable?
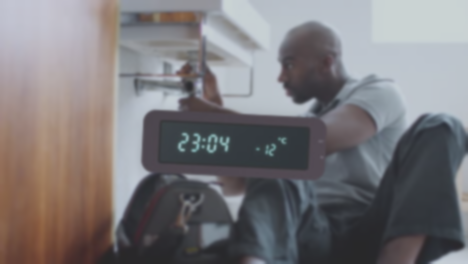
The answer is 23.04
